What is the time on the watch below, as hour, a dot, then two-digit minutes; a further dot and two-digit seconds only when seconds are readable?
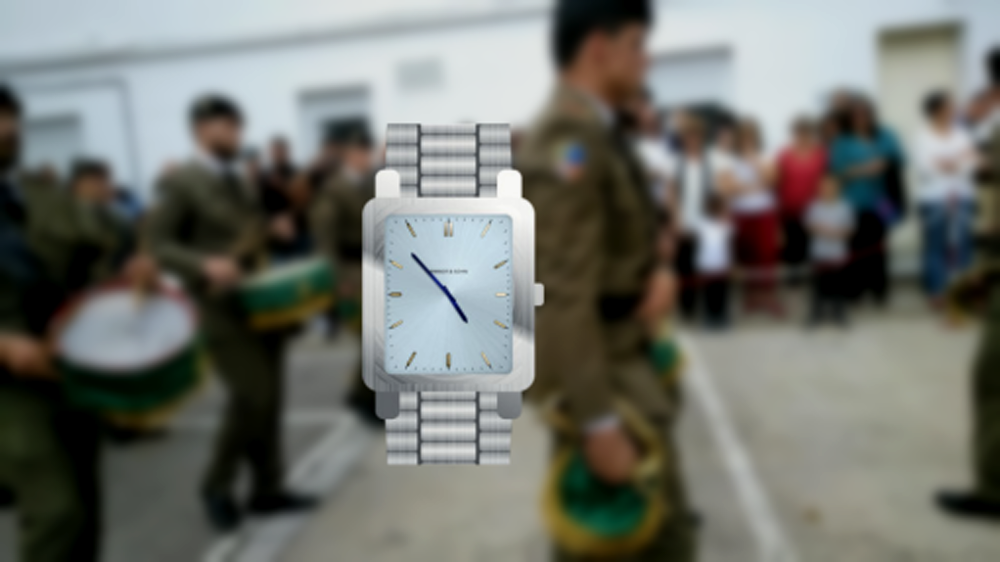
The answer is 4.53
